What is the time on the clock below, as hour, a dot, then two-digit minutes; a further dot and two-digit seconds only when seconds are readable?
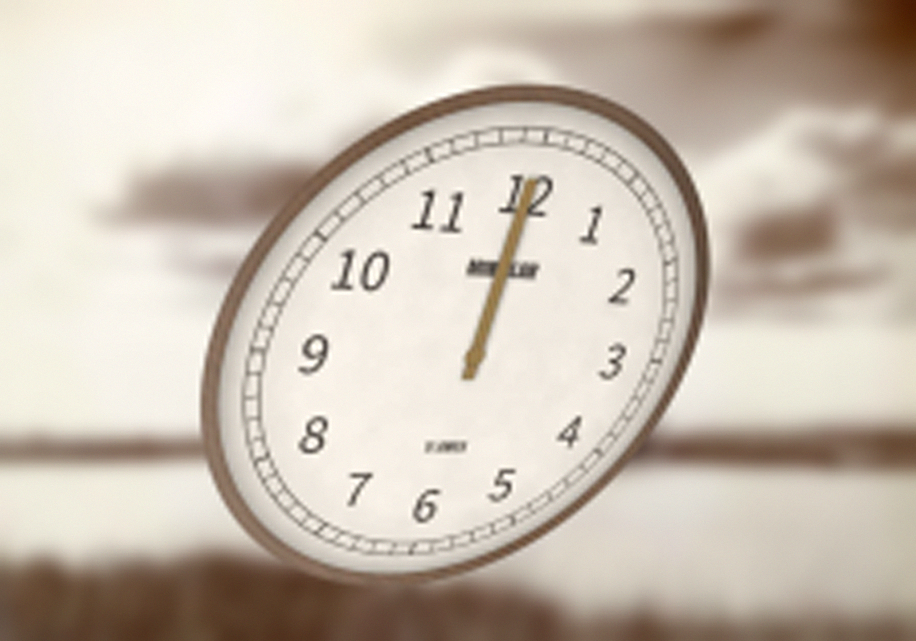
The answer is 12.00
